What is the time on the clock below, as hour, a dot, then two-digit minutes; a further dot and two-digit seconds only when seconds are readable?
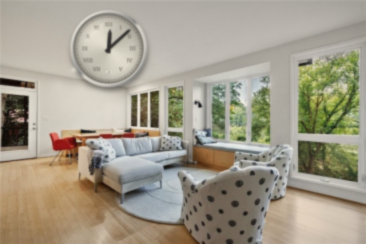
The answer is 12.08
